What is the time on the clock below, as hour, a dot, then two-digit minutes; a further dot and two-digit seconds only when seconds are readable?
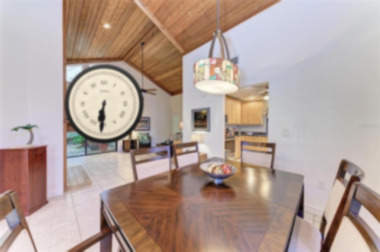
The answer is 6.31
